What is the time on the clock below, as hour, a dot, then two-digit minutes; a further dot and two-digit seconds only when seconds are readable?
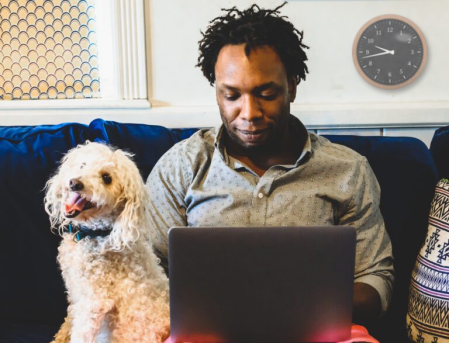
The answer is 9.43
